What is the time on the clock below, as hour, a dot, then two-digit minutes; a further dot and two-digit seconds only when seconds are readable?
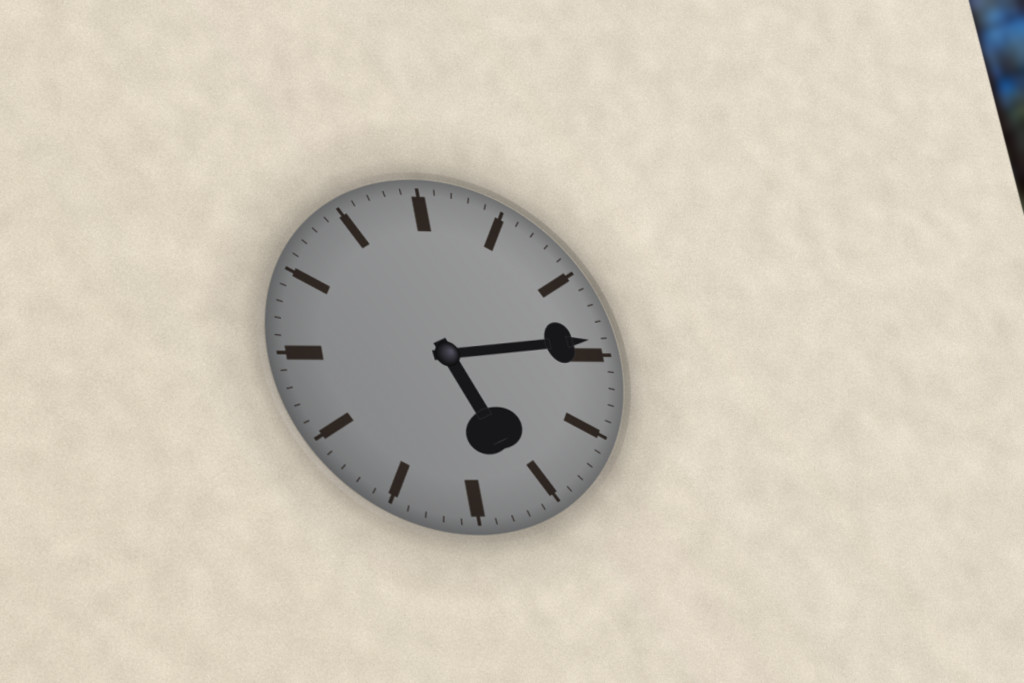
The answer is 5.14
